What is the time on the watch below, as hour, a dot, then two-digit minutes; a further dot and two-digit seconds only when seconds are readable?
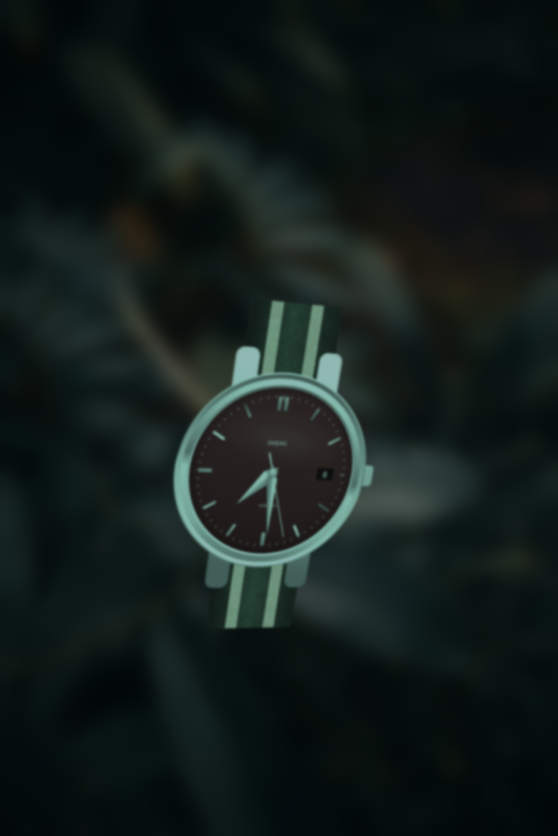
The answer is 7.29.27
